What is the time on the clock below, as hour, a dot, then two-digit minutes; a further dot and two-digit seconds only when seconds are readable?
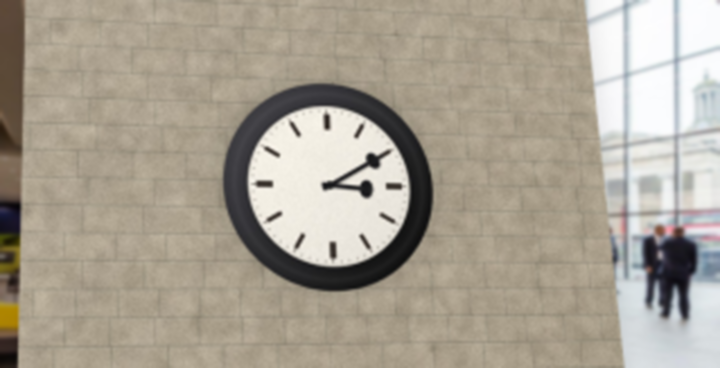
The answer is 3.10
